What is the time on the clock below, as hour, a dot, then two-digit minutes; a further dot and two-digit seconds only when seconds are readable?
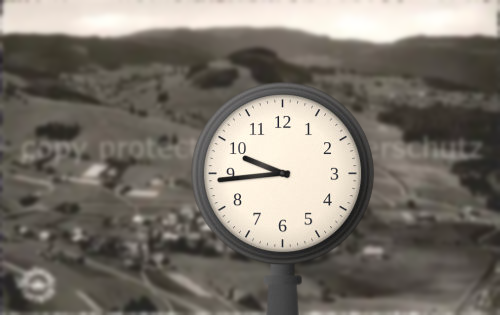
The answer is 9.44
